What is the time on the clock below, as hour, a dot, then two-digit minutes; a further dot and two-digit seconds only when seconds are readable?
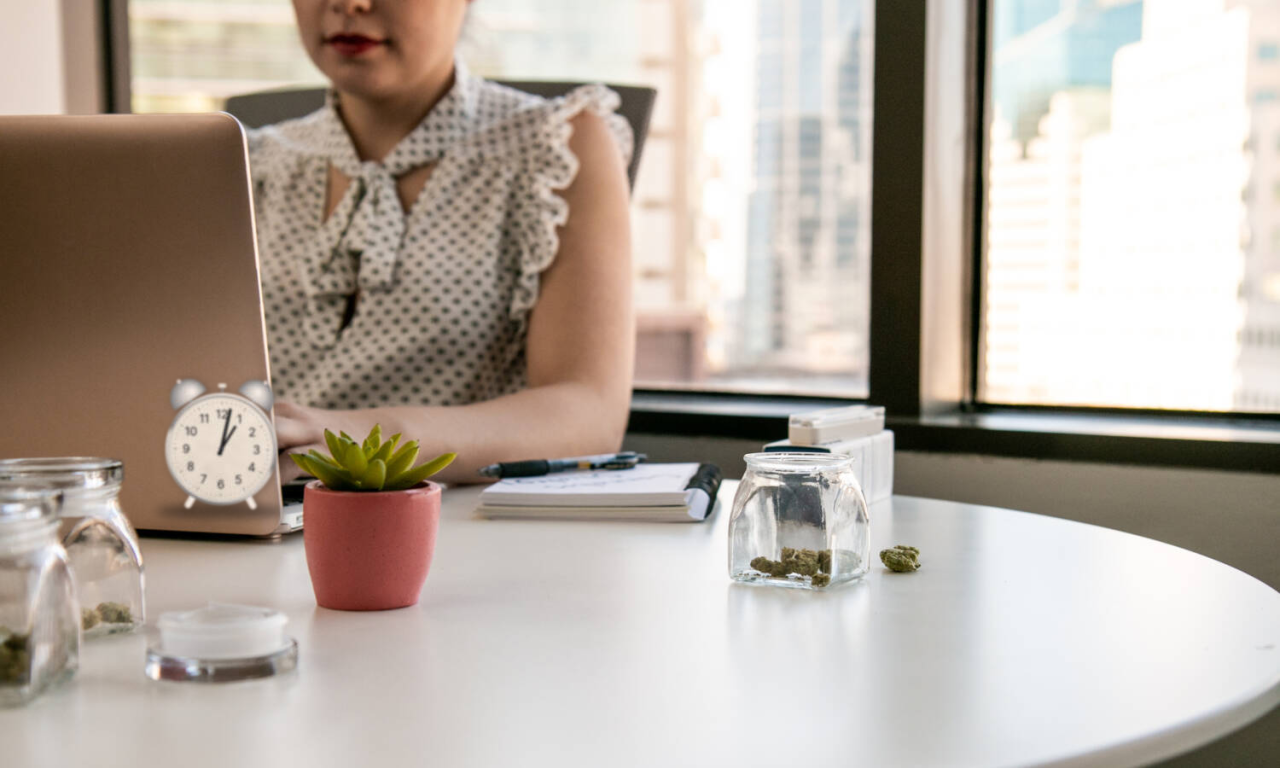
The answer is 1.02
